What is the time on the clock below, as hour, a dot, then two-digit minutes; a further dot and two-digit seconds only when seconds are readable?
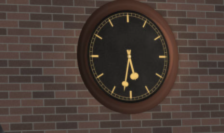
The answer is 5.32
